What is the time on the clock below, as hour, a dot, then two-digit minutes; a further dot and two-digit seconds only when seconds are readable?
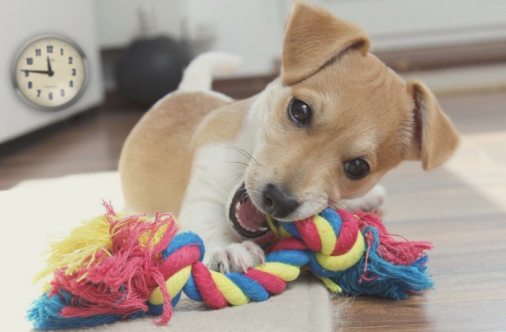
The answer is 11.46
